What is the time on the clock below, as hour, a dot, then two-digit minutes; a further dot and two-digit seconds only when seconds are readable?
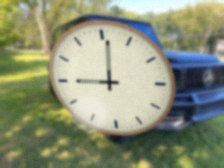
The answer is 9.01
